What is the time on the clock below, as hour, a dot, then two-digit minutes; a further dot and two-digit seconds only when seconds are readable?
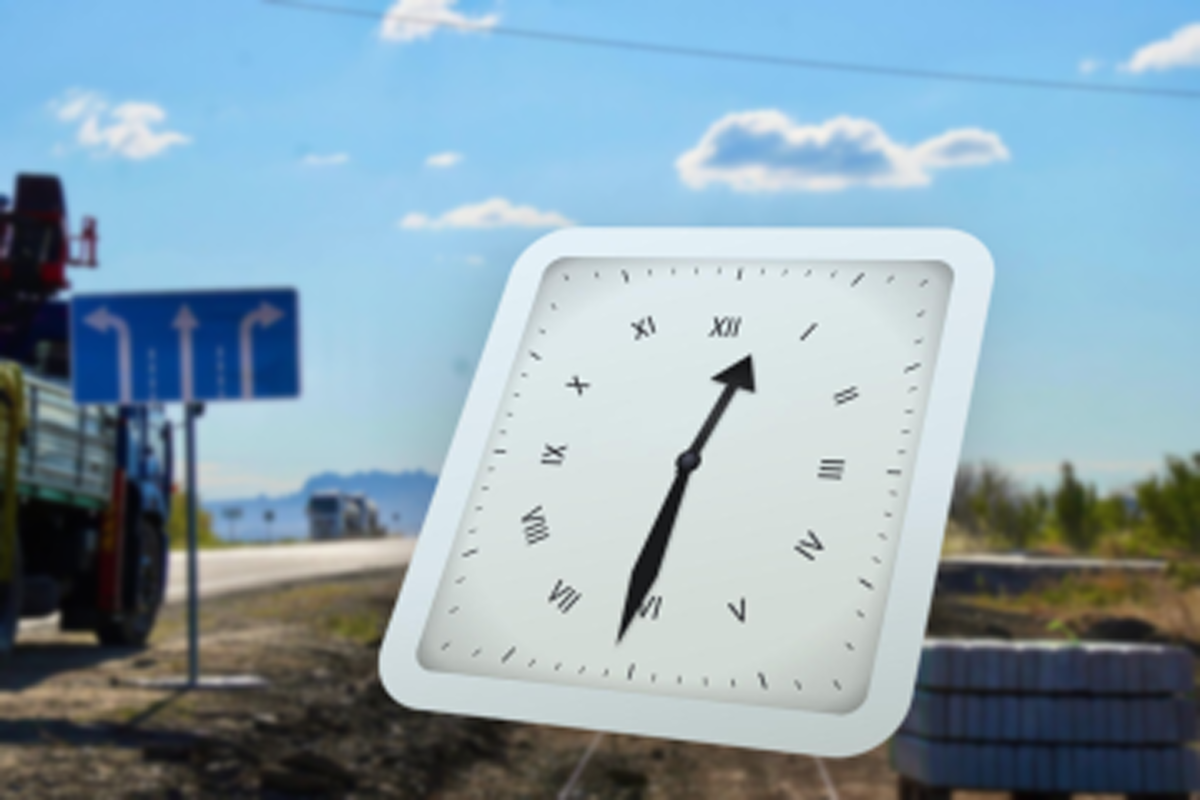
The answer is 12.31
